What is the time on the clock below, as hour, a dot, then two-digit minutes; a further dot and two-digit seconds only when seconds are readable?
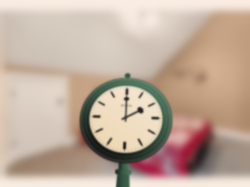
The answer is 2.00
